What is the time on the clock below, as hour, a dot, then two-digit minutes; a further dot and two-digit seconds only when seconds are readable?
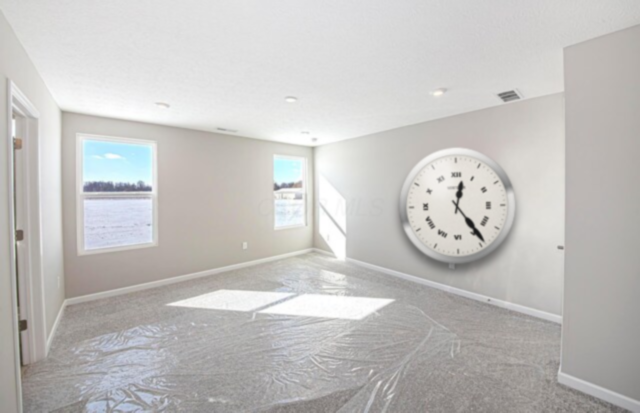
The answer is 12.24
